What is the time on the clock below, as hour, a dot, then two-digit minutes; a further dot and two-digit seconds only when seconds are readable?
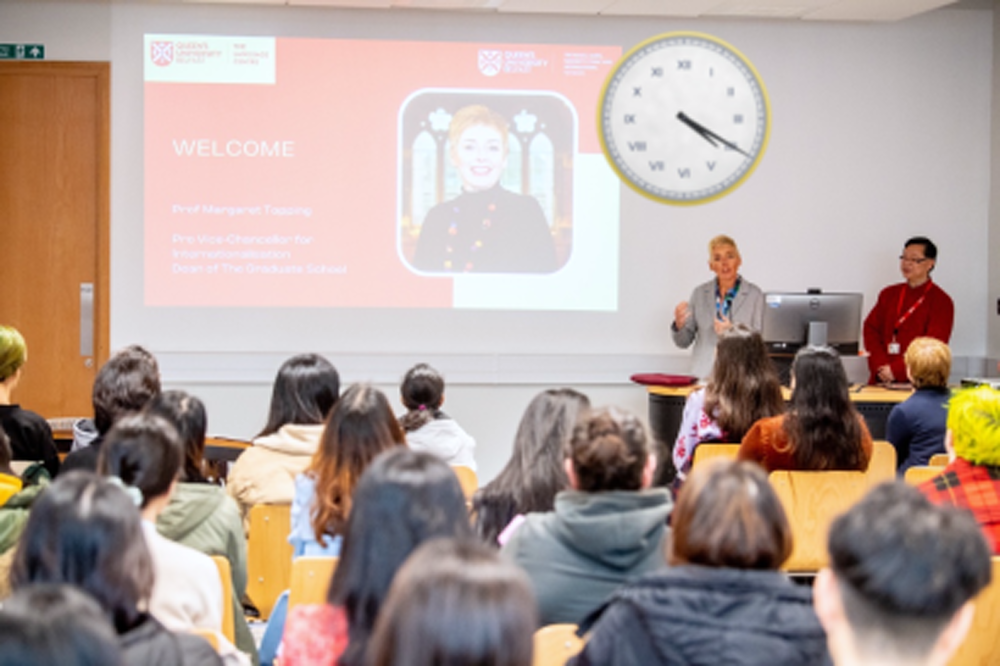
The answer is 4.20
